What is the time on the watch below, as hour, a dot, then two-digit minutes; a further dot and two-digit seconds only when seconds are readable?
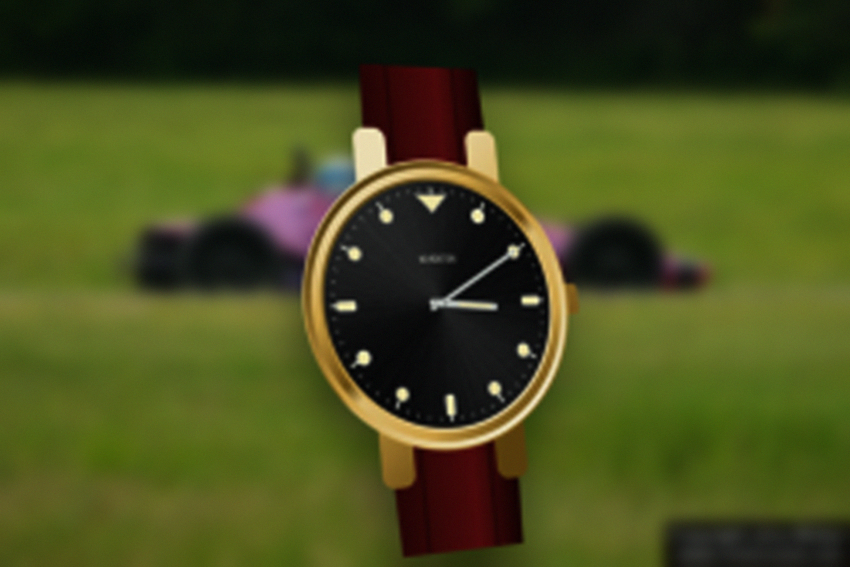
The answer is 3.10
